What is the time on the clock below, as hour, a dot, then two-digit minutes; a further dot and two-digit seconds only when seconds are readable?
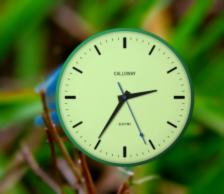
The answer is 2.35.26
